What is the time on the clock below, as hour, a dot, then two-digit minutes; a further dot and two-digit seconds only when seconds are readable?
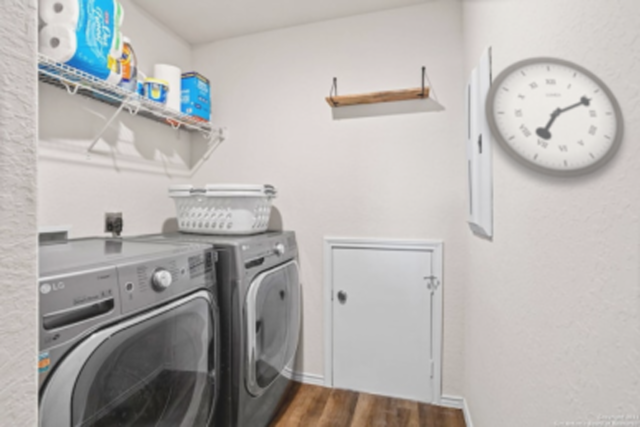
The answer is 7.11
